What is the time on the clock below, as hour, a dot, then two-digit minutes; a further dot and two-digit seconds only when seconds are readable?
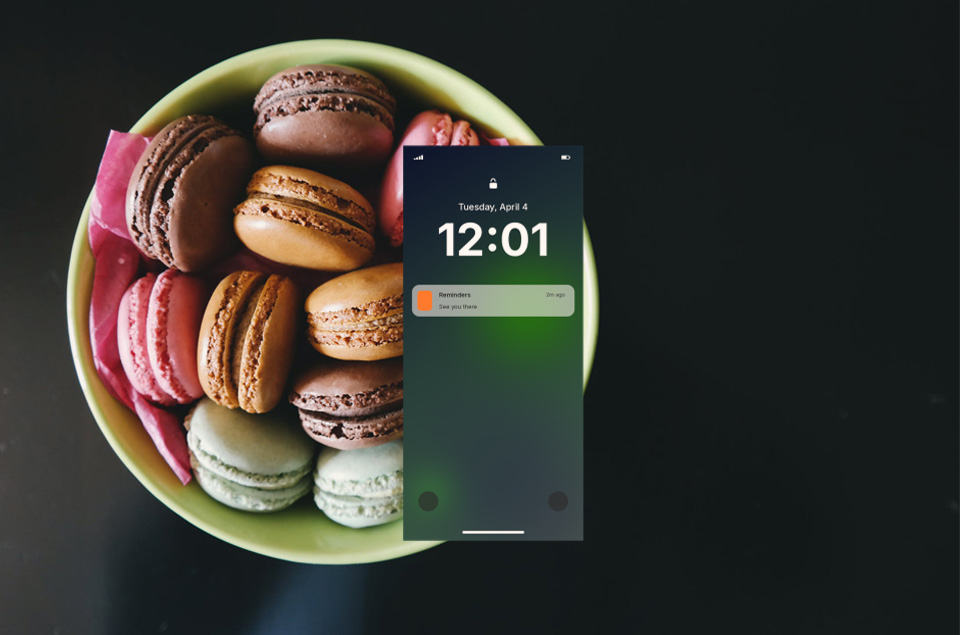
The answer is 12.01
